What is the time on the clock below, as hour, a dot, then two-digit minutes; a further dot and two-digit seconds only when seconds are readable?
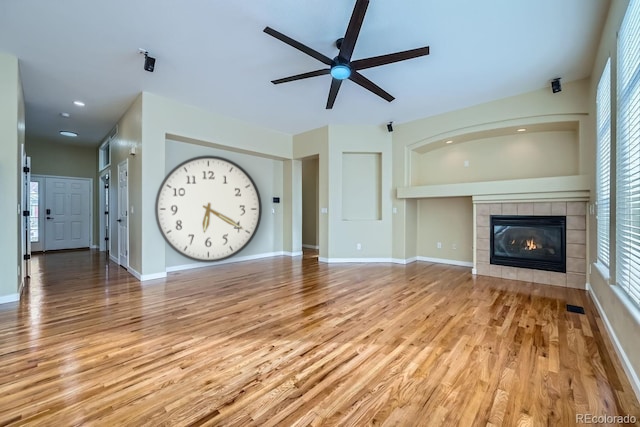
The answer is 6.20
